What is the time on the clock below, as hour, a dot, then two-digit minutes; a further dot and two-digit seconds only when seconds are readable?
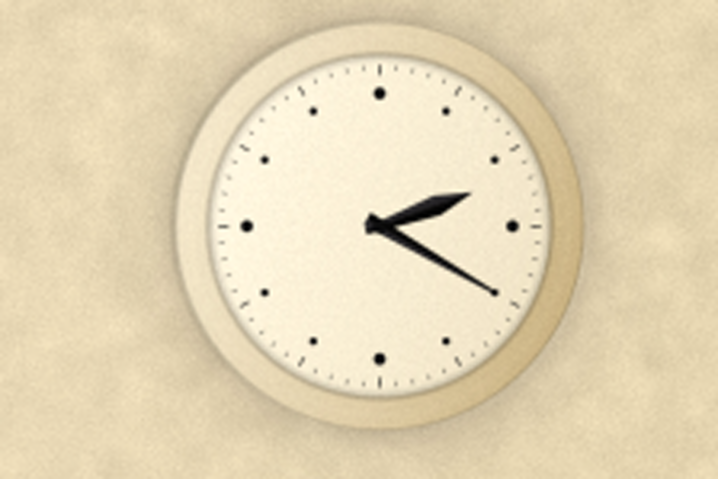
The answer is 2.20
